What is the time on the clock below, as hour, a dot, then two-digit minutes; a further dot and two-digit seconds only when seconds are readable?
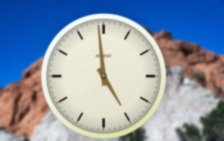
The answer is 4.59
